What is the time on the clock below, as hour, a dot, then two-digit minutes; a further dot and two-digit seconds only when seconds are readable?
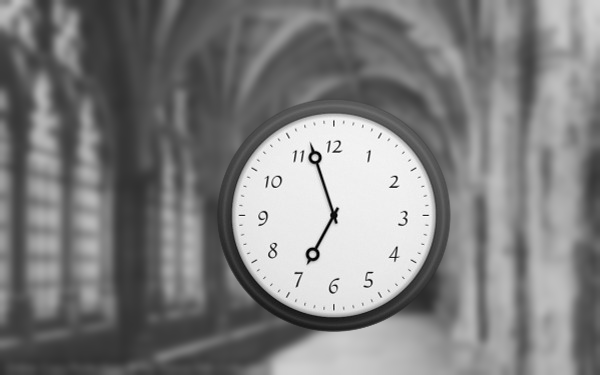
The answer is 6.57
